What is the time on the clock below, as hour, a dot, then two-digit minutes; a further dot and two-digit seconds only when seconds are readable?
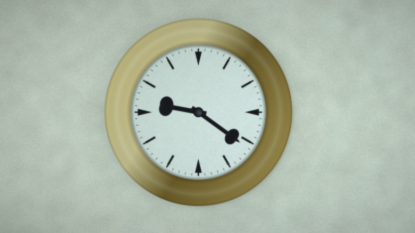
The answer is 9.21
